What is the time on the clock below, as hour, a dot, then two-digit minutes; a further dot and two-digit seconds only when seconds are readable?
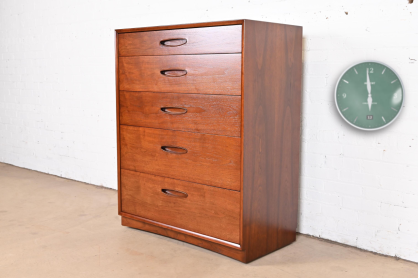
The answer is 5.59
